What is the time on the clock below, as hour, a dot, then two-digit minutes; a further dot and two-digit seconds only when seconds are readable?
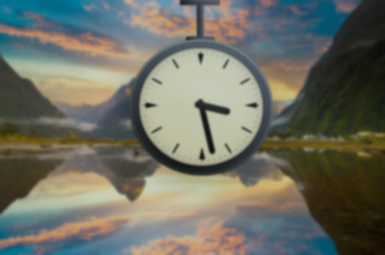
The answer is 3.28
